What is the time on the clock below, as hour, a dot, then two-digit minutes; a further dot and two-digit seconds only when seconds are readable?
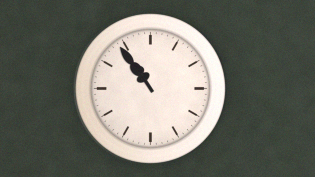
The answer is 10.54
